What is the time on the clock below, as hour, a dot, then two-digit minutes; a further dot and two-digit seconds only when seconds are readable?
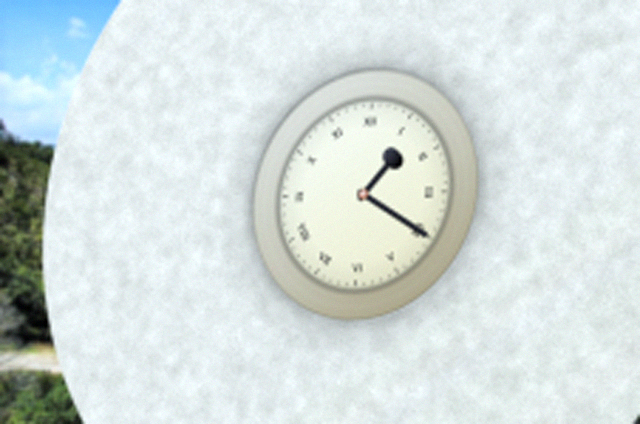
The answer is 1.20
